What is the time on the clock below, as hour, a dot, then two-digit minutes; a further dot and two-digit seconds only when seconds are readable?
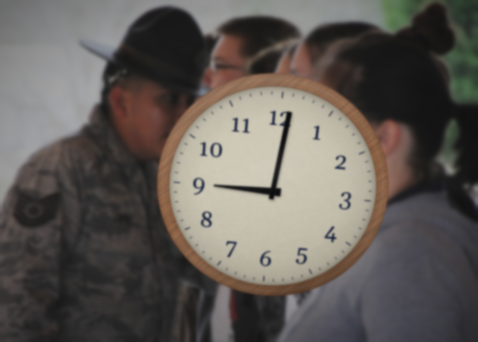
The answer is 9.01
